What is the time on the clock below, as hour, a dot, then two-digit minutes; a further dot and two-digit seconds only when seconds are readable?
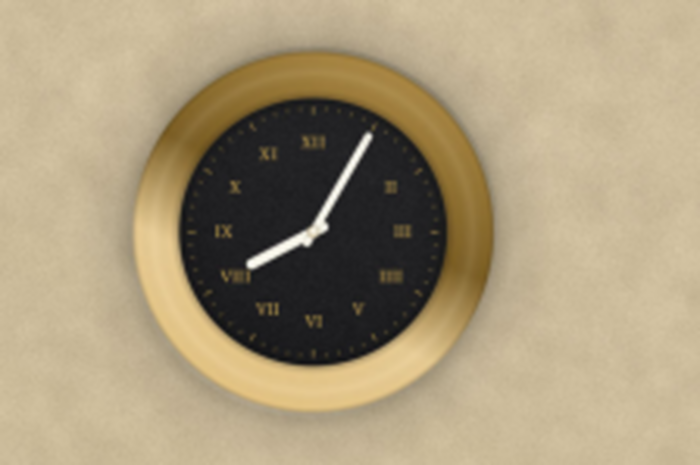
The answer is 8.05
